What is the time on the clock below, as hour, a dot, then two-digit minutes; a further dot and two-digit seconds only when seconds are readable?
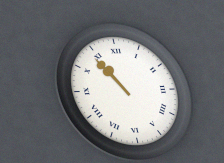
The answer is 10.54
